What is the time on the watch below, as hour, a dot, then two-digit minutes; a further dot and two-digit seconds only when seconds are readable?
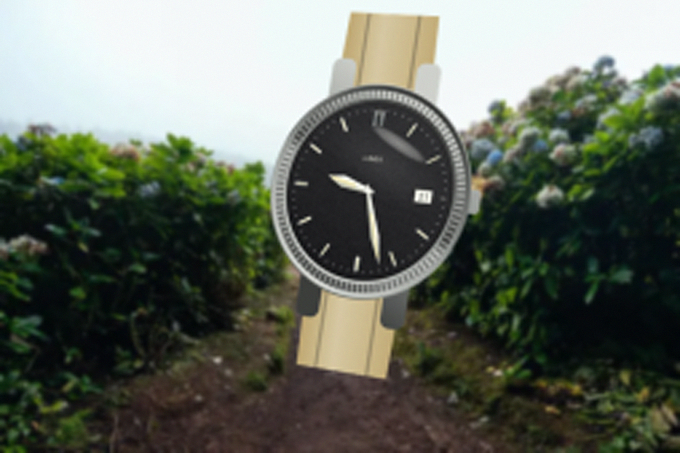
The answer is 9.27
